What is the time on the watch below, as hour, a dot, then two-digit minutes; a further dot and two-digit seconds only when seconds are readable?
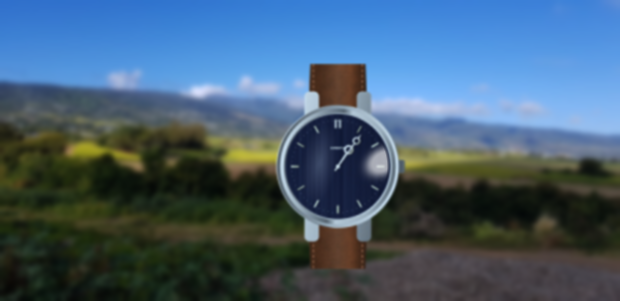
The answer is 1.06
